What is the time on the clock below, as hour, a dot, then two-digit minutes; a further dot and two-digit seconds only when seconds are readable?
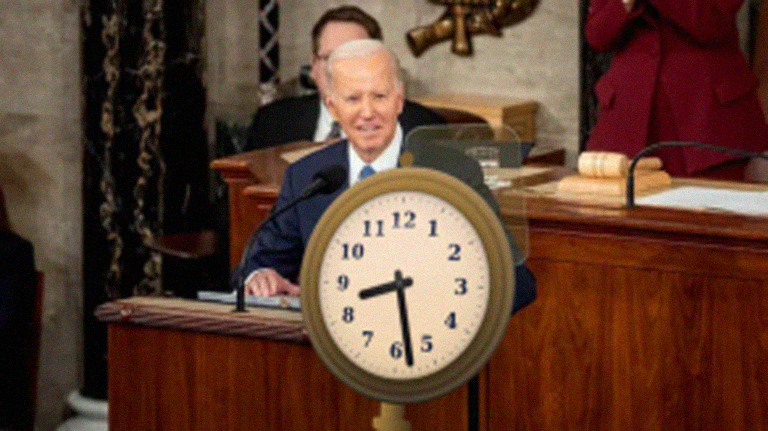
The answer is 8.28
